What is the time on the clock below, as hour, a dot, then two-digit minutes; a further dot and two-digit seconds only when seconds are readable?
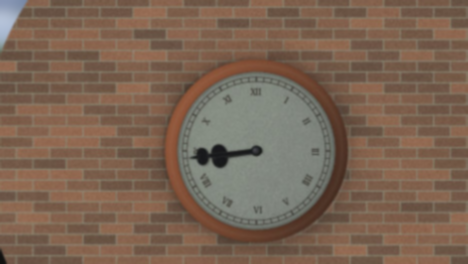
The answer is 8.44
